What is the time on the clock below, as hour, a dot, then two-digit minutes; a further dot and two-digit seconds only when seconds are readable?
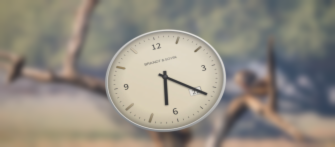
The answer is 6.22
